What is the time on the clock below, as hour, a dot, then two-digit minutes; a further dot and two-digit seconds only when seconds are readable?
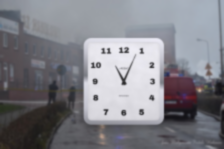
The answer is 11.04
